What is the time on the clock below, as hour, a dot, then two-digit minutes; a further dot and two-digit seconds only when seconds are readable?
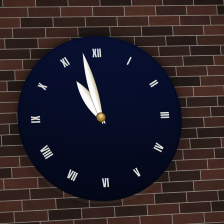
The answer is 10.58
